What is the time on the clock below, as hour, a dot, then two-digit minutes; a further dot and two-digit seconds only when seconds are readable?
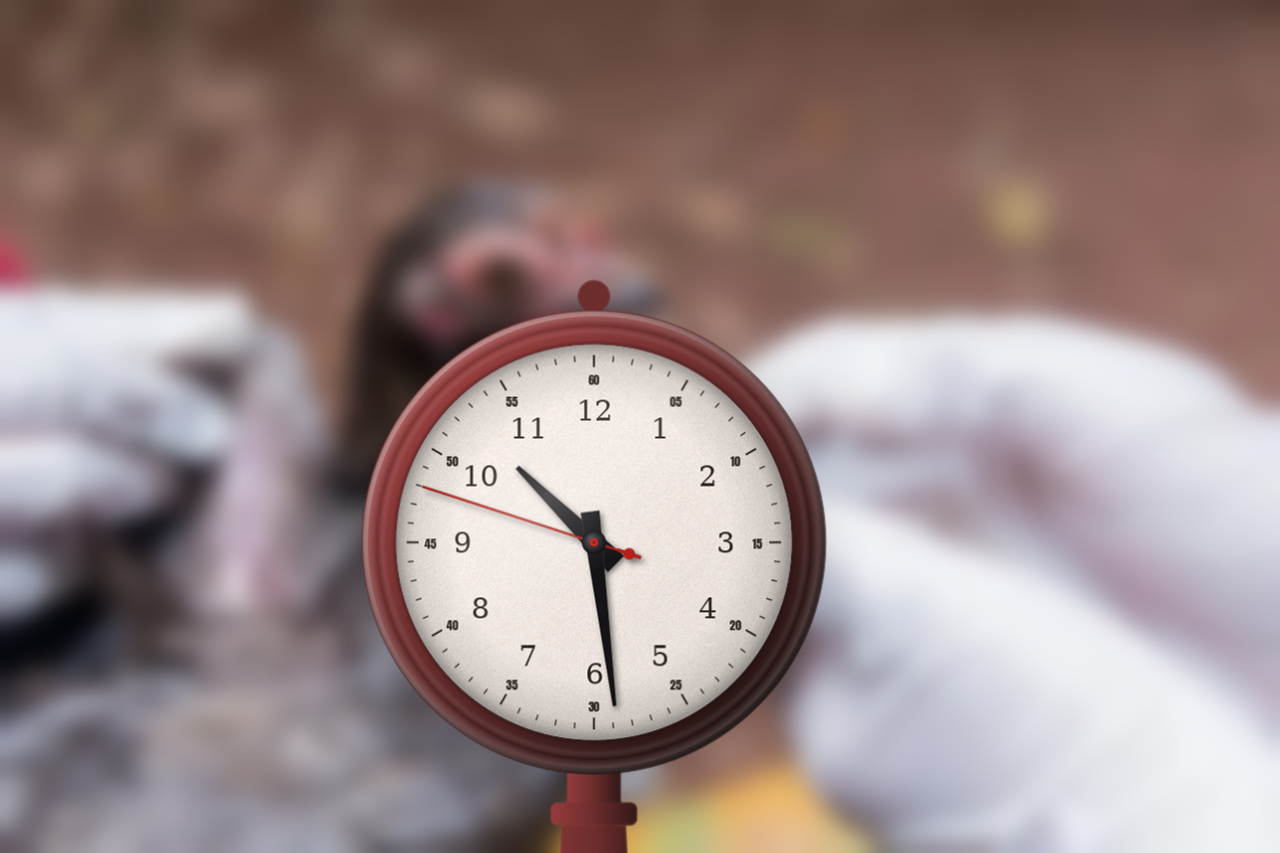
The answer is 10.28.48
